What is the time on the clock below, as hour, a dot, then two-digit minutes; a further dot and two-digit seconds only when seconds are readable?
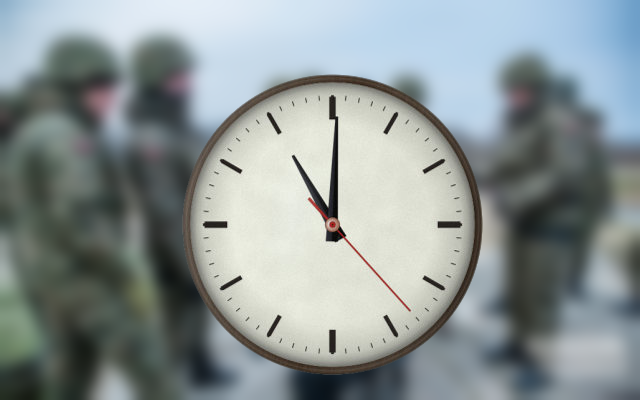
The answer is 11.00.23
